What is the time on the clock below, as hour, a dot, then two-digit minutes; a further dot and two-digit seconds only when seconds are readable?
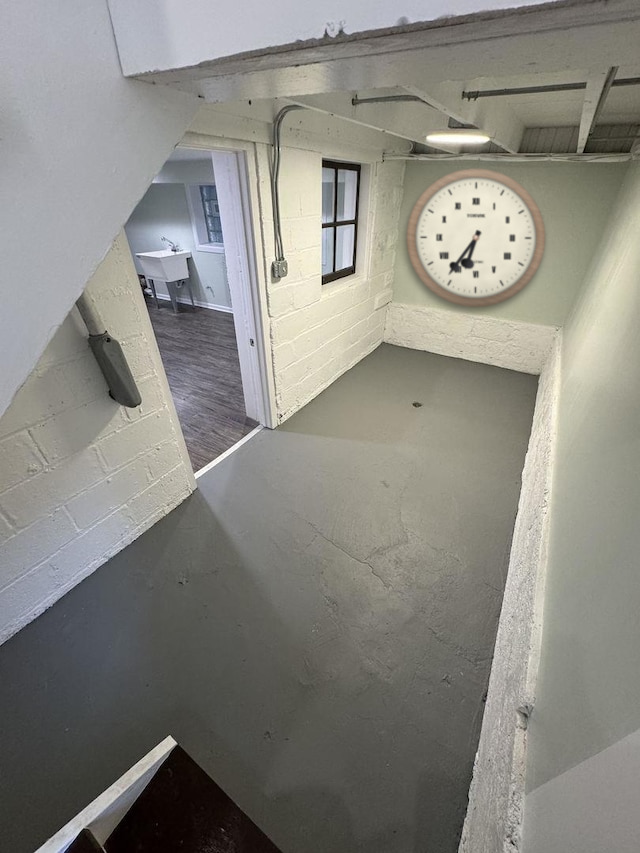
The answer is 6.36
